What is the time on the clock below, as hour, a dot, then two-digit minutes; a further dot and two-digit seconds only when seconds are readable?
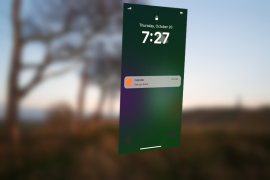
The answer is 7.27
